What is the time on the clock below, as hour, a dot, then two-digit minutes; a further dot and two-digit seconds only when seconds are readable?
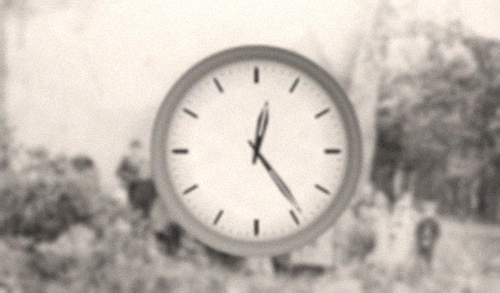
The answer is 12.24
